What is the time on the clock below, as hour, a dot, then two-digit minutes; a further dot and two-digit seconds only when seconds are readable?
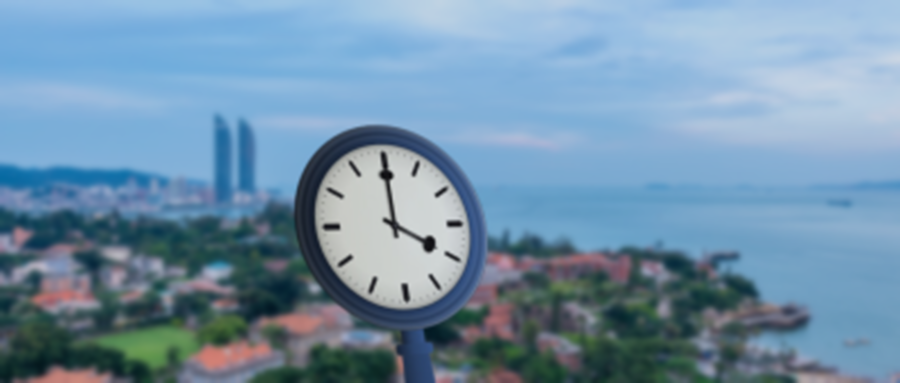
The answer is 4.00
